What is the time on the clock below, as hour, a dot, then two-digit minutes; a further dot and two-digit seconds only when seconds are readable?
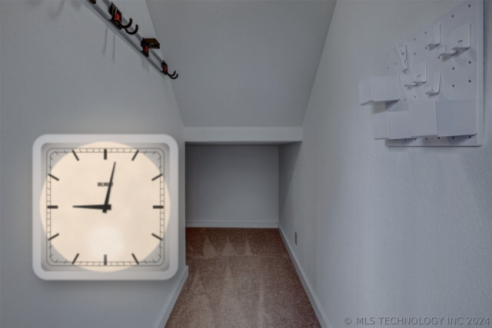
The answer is 9.02
